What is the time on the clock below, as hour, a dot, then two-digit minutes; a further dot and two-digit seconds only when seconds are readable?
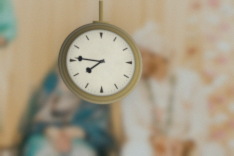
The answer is 7.46
